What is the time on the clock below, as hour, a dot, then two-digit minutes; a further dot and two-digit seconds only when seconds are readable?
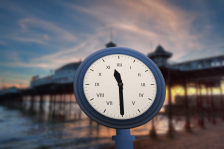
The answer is 11.30
